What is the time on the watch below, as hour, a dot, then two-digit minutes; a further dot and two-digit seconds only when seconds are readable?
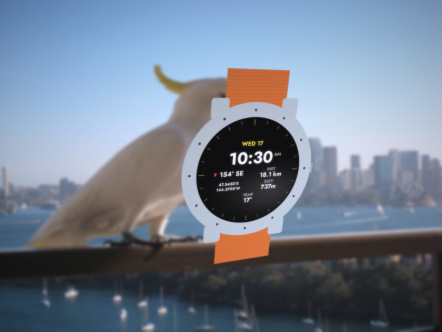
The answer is 10.30
